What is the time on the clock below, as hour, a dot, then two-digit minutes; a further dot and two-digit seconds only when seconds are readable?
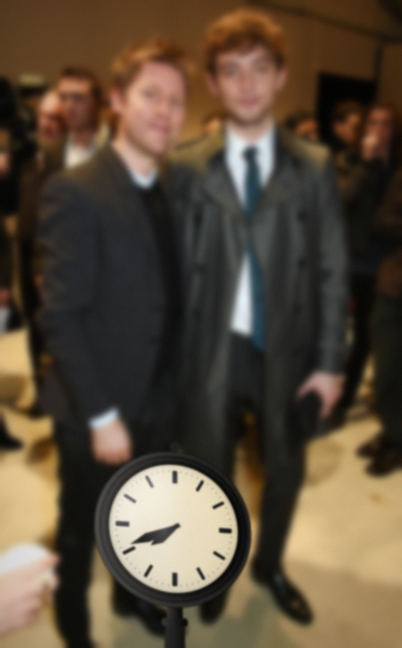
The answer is 7.41
